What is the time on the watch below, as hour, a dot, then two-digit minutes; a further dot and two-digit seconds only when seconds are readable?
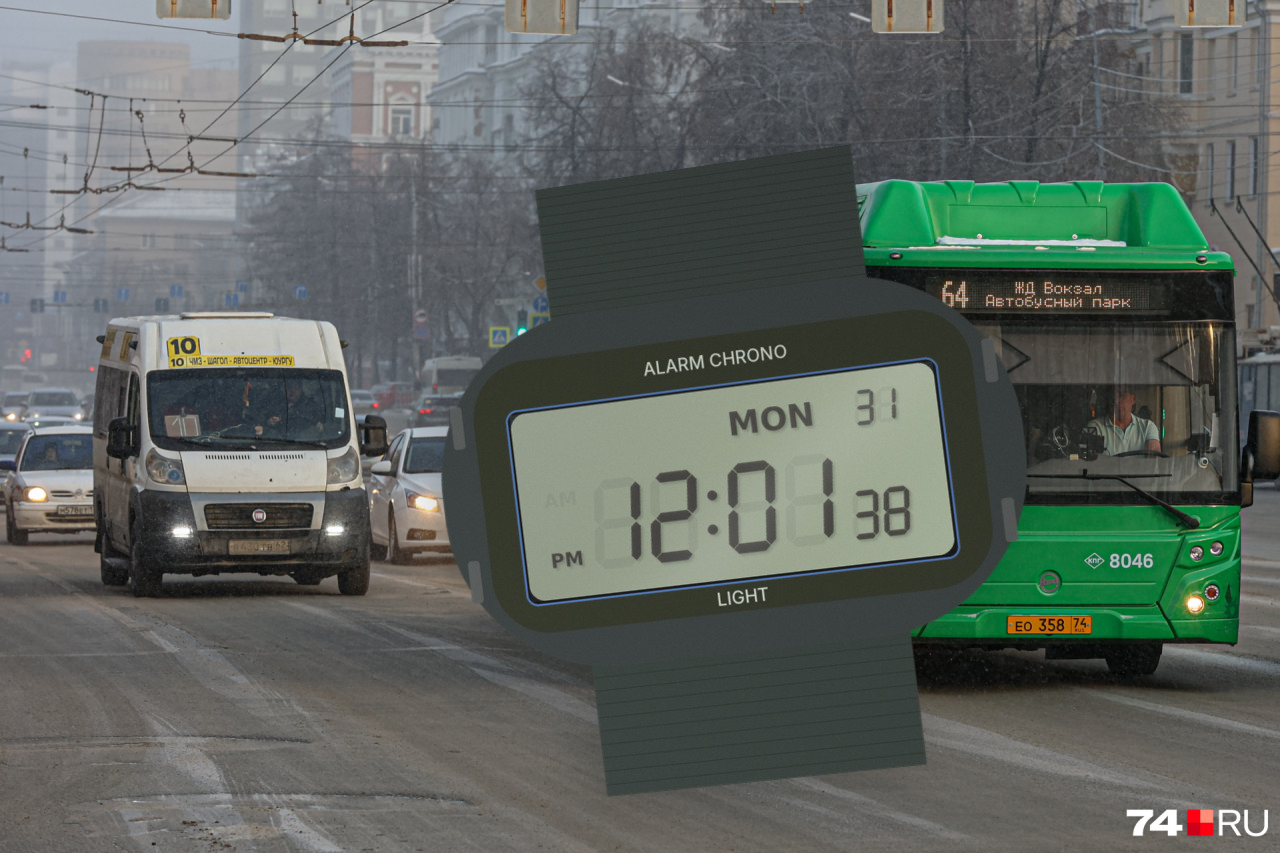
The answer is 12.01.38
